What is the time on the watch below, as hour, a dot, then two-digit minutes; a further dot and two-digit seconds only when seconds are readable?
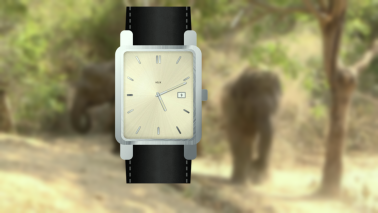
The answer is 5.11
